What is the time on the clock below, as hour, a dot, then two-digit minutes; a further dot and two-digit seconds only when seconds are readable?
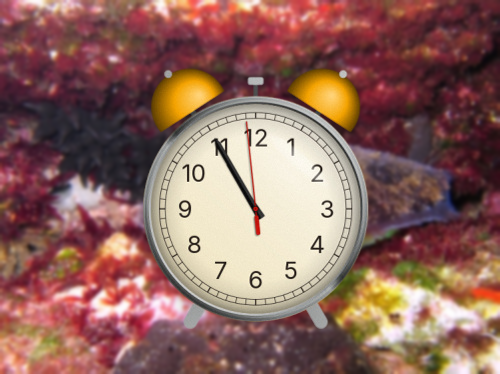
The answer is 10.54.59
